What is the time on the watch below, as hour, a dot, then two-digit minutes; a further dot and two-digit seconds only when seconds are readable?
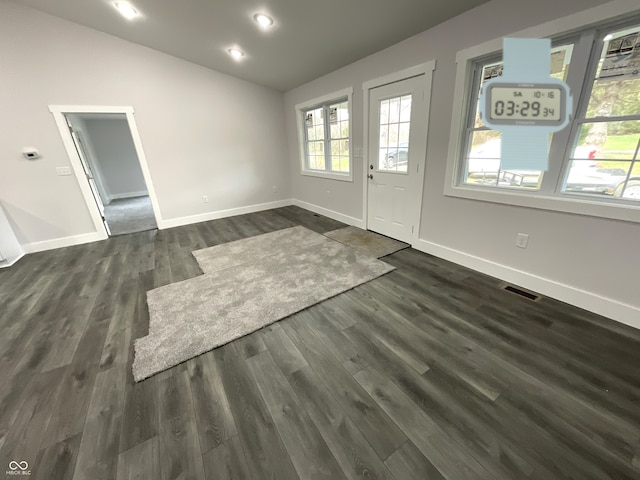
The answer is 3.29
